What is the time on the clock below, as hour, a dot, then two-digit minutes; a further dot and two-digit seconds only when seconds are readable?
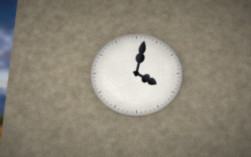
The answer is 4.02
